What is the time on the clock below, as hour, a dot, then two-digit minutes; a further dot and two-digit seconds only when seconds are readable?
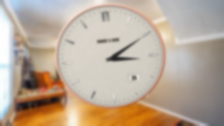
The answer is 3.10
